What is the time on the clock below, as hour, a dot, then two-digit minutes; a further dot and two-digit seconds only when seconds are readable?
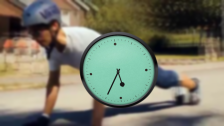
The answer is 5.35
